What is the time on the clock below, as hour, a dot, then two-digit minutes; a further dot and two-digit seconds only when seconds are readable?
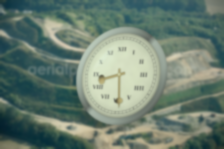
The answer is 8.29
